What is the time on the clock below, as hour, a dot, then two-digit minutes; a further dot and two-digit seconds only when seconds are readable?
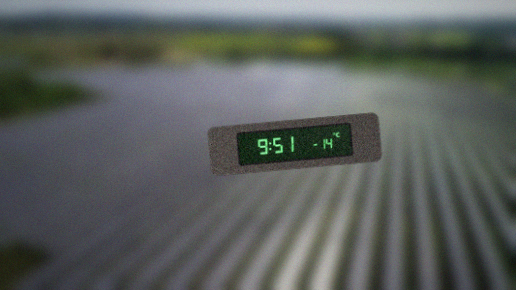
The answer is 9.51
